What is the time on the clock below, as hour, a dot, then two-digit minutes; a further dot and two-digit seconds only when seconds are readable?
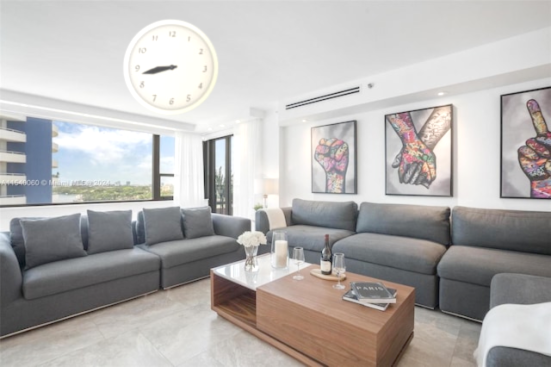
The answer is 8.43
